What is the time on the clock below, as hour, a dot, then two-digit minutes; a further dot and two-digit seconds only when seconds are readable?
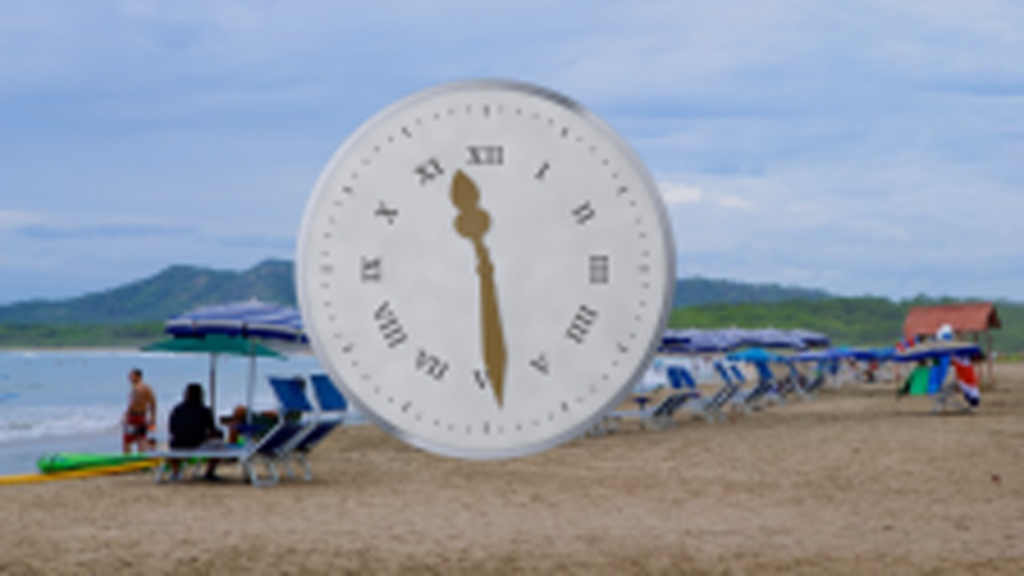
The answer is 11.29
